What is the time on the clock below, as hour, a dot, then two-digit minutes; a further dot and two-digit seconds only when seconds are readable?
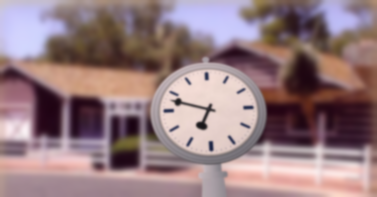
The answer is 6.48
